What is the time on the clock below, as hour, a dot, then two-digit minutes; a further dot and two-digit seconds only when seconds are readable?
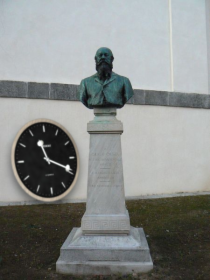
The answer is 11.19
